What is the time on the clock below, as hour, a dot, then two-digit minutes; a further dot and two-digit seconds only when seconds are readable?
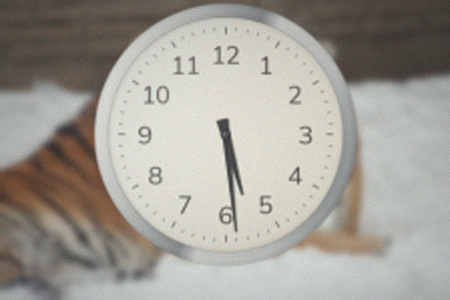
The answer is 5.29
